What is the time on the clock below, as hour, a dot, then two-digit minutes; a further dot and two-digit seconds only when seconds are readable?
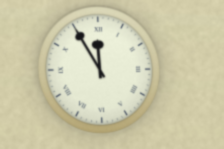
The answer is 11.55
